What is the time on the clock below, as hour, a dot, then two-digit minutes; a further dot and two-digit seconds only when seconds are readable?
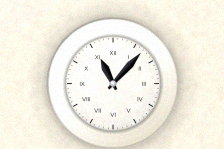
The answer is 11.07
